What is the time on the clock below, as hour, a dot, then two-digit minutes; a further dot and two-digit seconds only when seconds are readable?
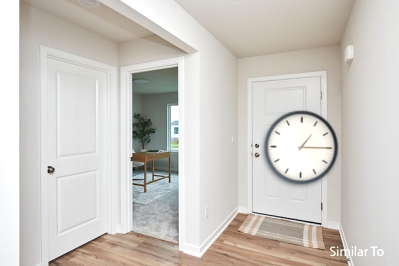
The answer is 1.15
